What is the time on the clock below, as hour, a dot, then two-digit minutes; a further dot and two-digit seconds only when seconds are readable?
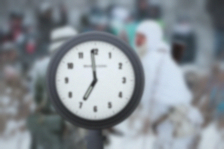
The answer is 6.59
